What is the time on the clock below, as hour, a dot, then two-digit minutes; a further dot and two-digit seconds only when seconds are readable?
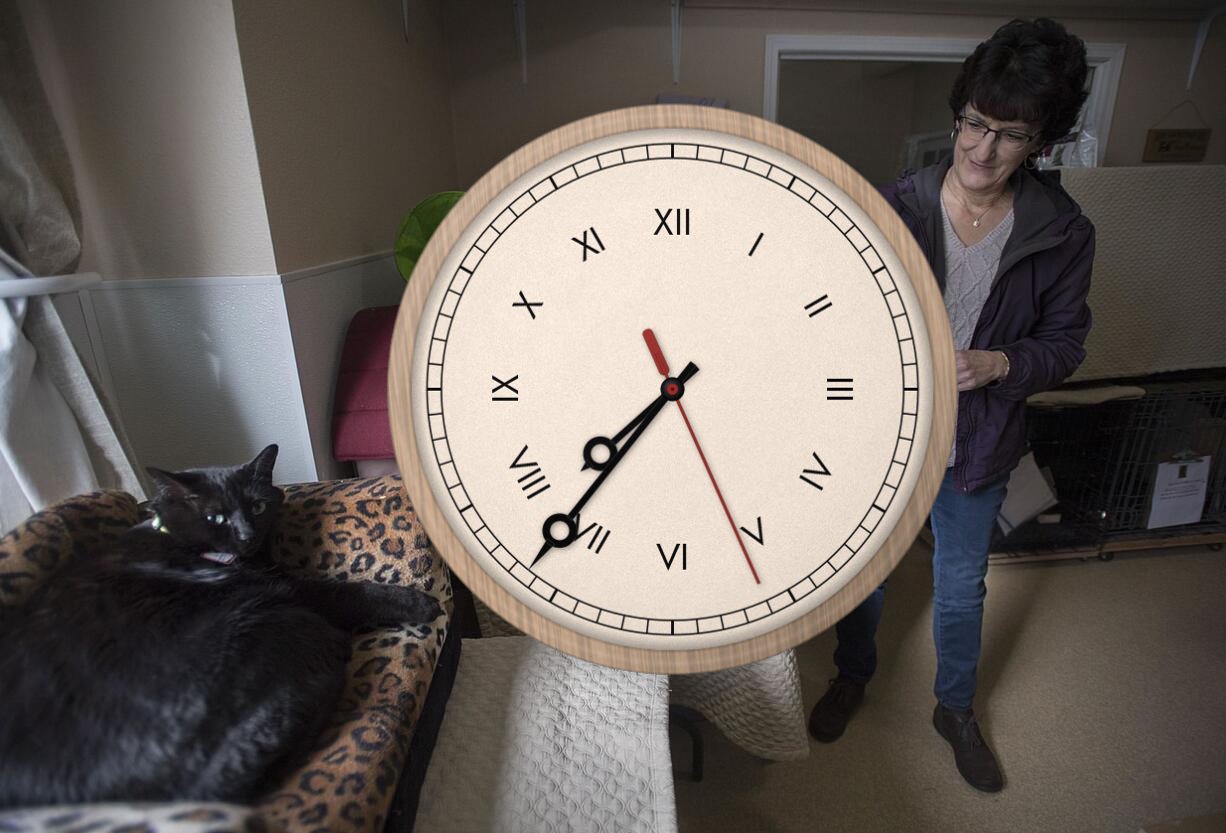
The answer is 7.36.26
